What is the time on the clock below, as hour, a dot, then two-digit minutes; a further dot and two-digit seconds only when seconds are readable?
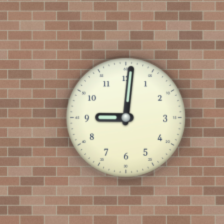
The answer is 9.01
